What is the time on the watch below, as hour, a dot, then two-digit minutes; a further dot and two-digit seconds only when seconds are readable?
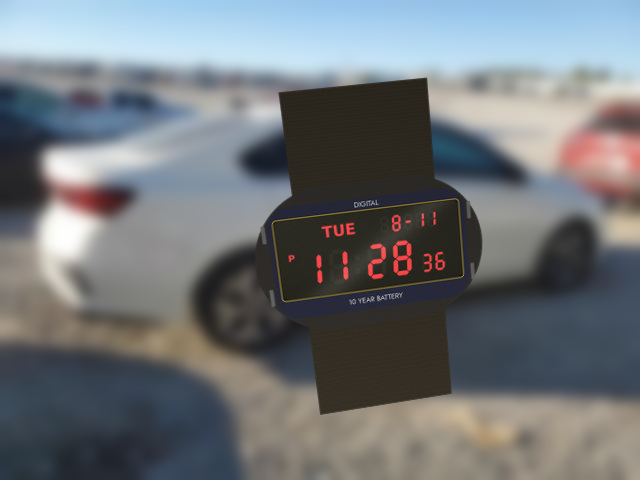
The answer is 11.28.36
